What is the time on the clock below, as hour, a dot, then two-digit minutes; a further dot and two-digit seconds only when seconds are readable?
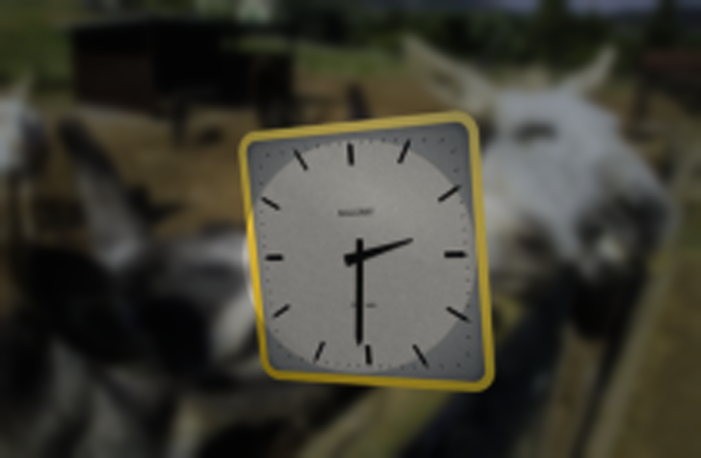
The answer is 2.31
